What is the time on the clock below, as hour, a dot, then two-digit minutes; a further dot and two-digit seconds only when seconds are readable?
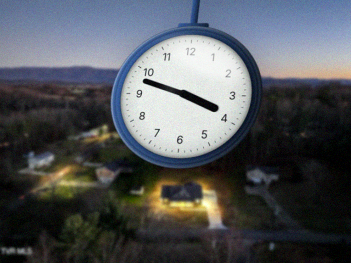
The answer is 3.48
